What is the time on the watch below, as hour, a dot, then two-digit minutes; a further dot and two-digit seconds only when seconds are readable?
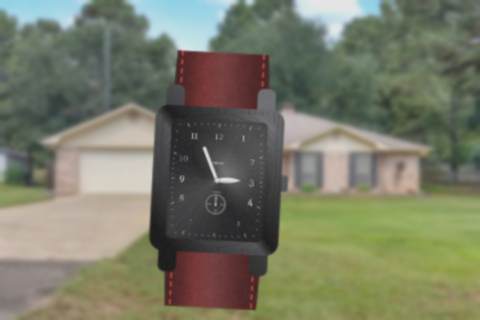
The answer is 2.56
